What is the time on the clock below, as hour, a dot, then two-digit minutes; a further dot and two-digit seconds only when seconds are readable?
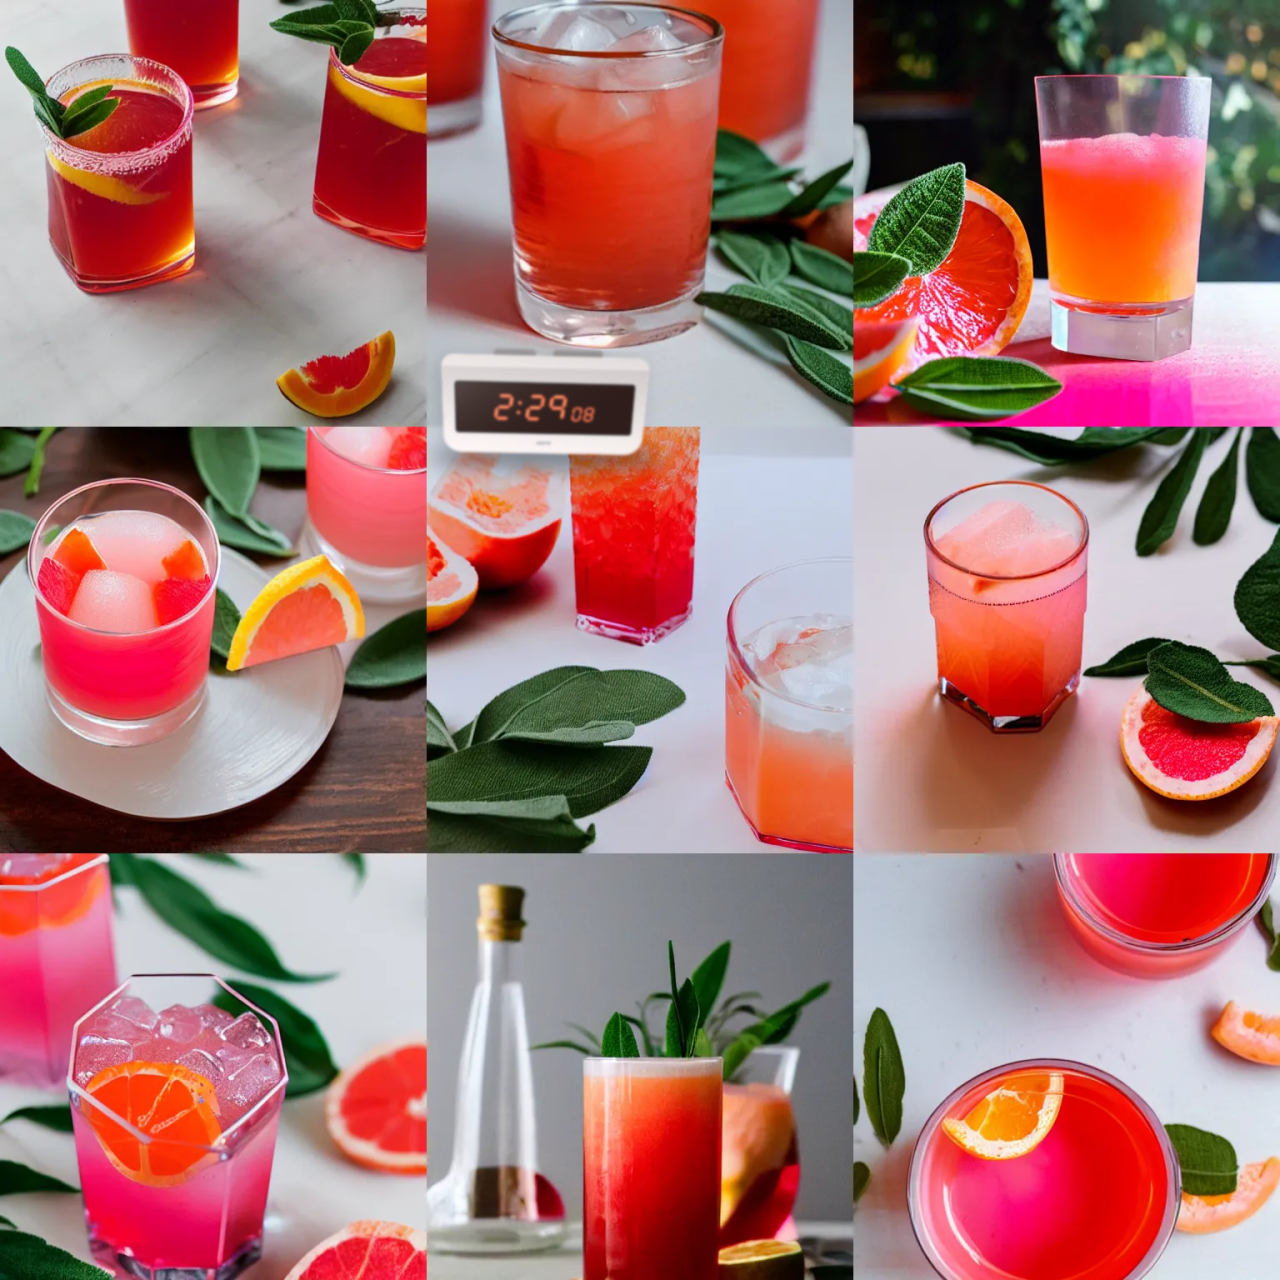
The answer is 2.29.08
